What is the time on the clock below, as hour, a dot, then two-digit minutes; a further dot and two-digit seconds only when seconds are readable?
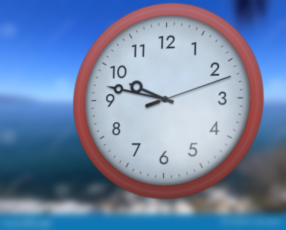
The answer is 9.47.12
